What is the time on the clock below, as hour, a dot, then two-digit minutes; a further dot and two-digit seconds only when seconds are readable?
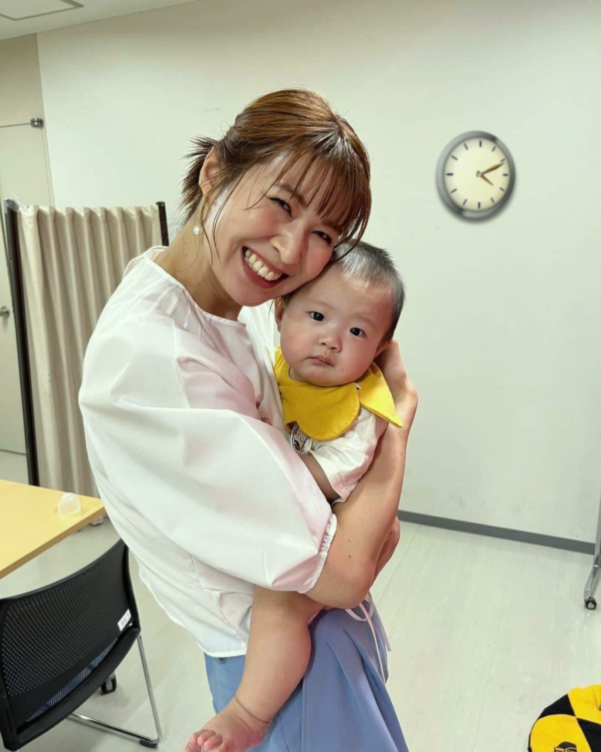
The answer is 4.11
